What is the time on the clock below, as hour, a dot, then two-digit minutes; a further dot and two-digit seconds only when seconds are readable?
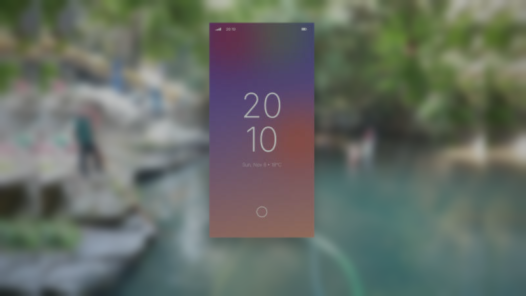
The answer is 20.10
